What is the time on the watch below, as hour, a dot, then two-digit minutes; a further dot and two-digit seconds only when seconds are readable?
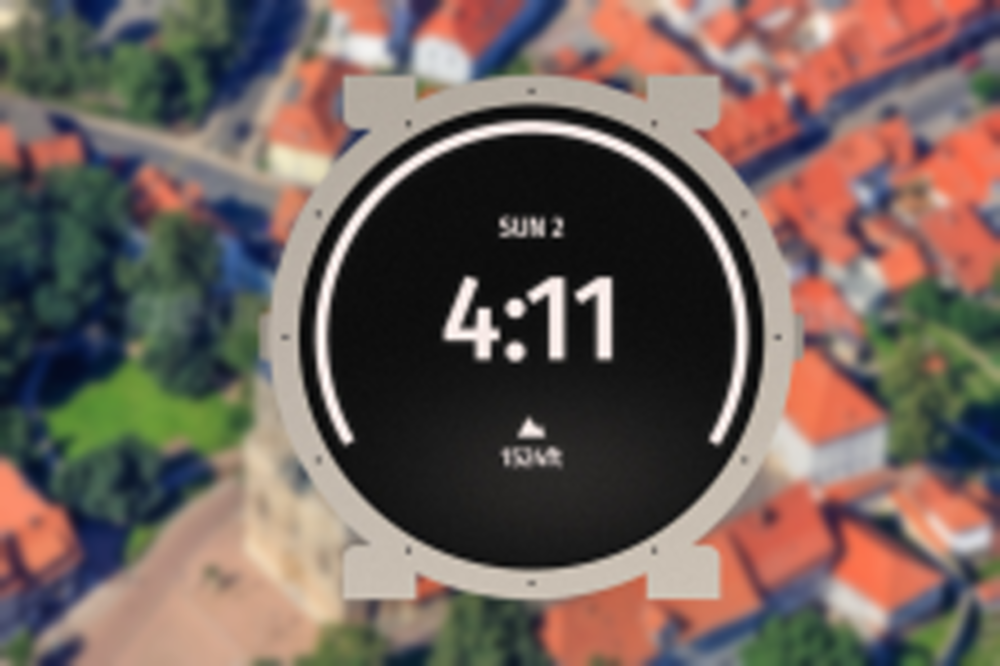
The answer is 4.11
